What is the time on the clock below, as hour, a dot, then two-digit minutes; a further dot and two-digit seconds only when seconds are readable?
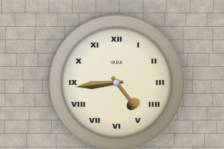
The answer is 4.44
